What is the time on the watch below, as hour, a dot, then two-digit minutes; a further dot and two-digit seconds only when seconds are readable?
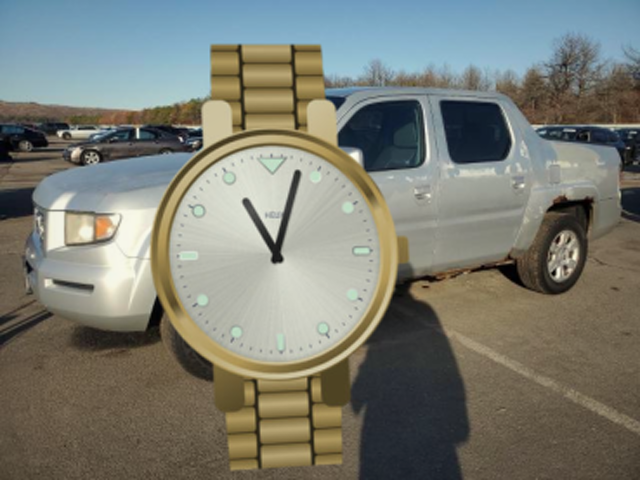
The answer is 11.03
